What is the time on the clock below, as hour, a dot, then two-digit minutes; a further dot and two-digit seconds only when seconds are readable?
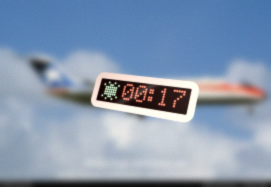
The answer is 0.17
